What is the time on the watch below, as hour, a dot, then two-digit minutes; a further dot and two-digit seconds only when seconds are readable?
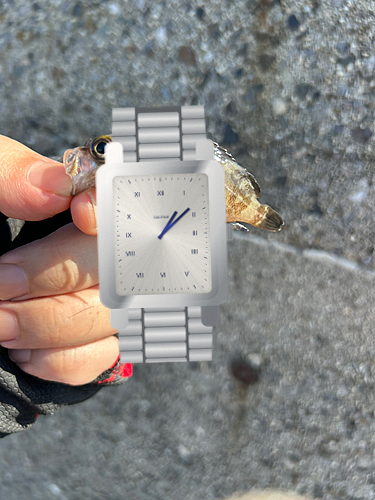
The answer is 1.08
